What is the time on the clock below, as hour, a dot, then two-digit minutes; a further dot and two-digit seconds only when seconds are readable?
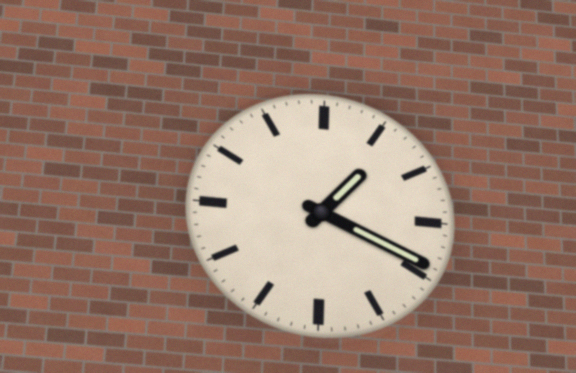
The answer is 1.19
